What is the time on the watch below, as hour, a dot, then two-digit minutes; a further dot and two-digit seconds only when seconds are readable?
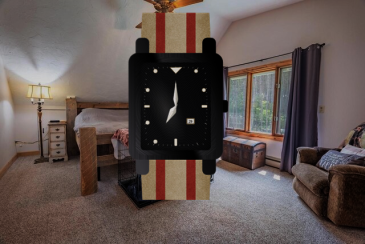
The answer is 7.00
